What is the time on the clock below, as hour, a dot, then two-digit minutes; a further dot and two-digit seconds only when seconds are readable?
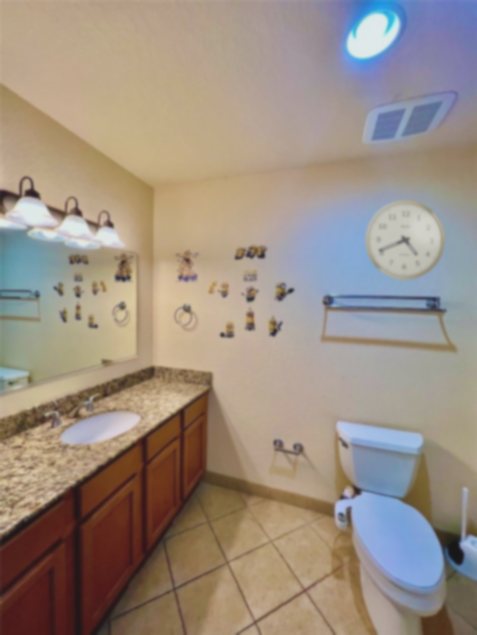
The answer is 4.41
